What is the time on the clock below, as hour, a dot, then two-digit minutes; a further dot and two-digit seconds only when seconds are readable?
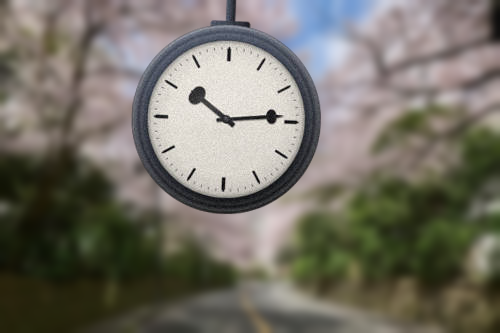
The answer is 10.14
